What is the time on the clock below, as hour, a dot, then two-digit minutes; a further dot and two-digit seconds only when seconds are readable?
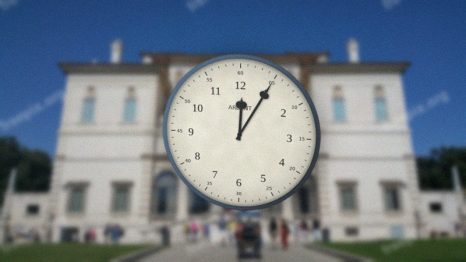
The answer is 12.05
